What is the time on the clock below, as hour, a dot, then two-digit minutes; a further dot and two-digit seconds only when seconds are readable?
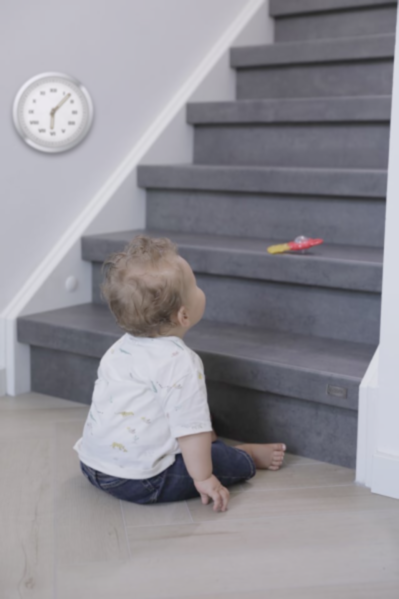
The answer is 6.07
